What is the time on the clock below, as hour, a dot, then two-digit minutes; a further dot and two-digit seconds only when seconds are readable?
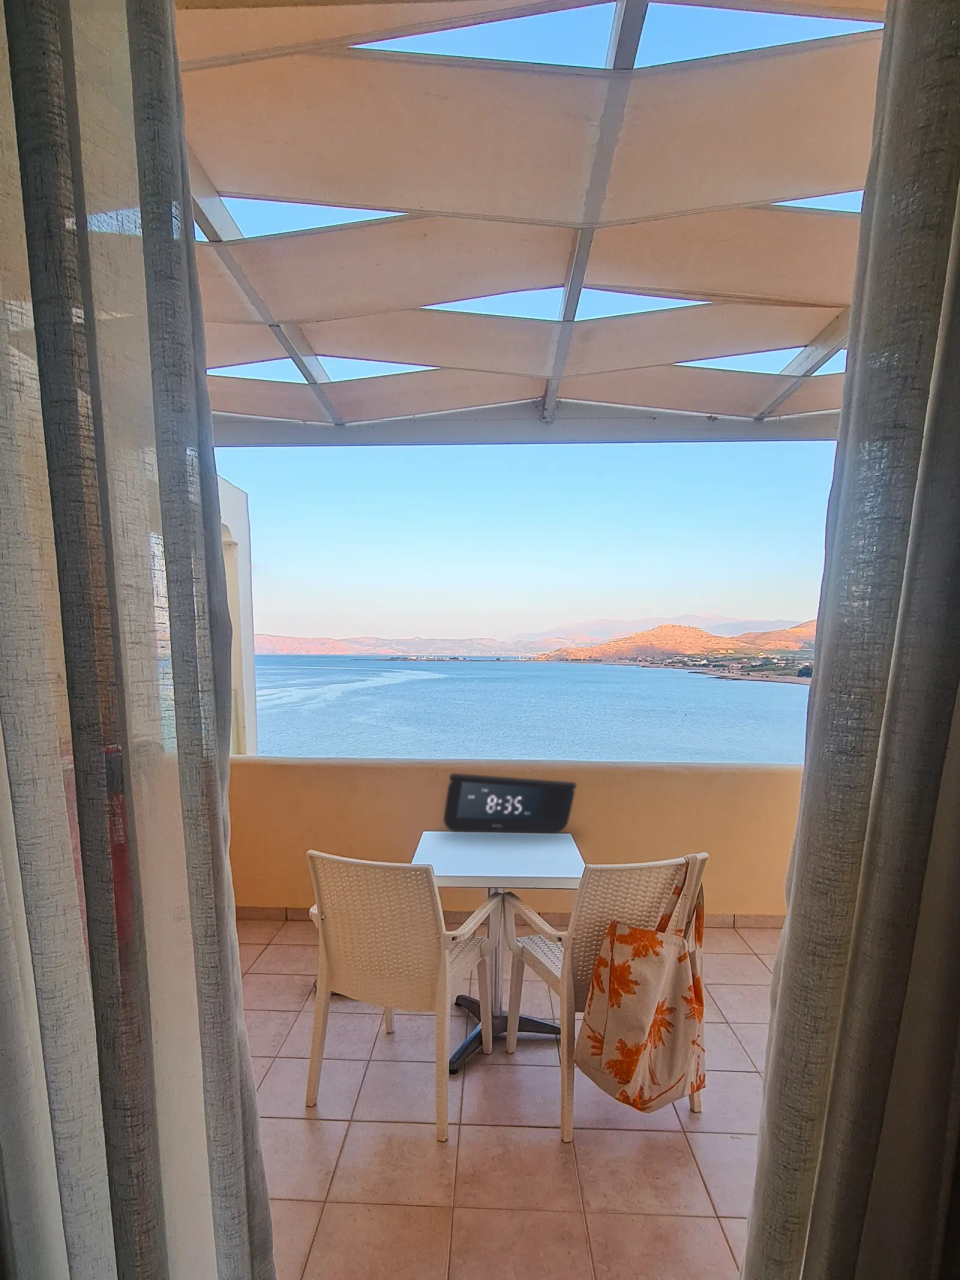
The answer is 8.35
